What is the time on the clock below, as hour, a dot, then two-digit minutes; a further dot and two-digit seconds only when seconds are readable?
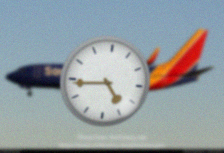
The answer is 4.44
